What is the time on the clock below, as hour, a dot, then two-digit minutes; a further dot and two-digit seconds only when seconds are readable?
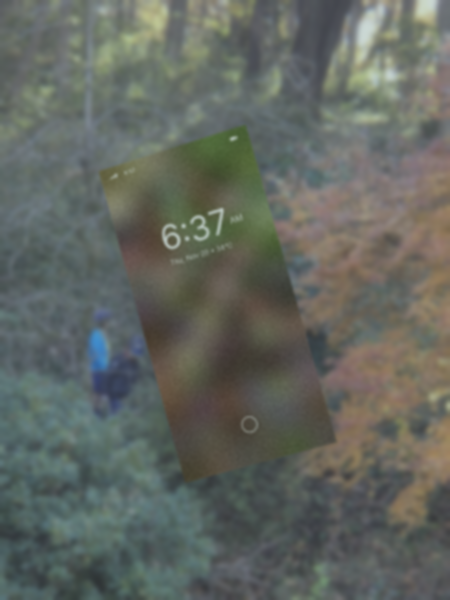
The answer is 6.37
